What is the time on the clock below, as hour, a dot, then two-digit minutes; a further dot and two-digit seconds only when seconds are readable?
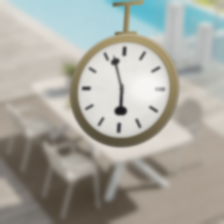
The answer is 5.57
